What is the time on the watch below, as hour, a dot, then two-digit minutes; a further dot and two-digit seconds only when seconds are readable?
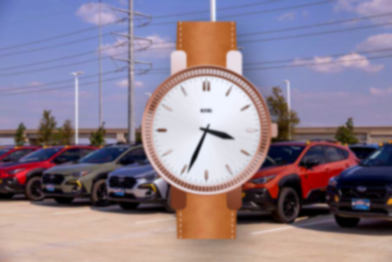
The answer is 3.34
